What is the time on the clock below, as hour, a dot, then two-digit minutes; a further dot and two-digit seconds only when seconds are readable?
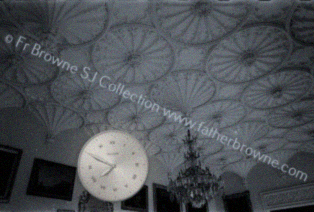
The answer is 7.50
